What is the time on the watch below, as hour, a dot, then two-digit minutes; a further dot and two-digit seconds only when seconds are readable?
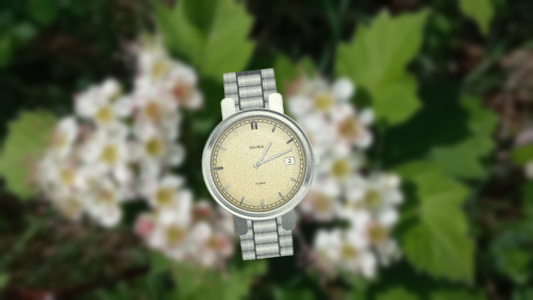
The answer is 1.12
